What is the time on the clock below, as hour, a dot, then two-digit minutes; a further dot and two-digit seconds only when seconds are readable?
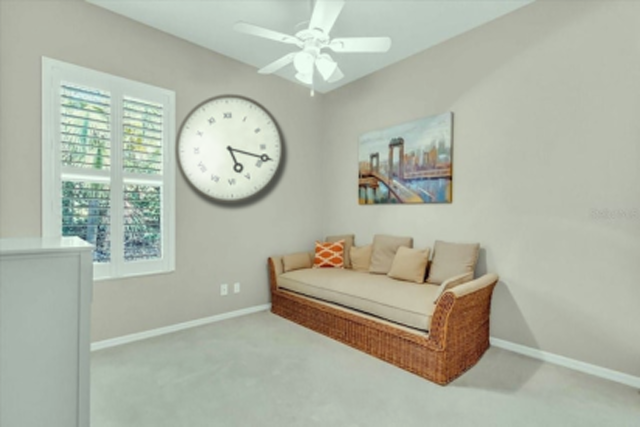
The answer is 5.18
